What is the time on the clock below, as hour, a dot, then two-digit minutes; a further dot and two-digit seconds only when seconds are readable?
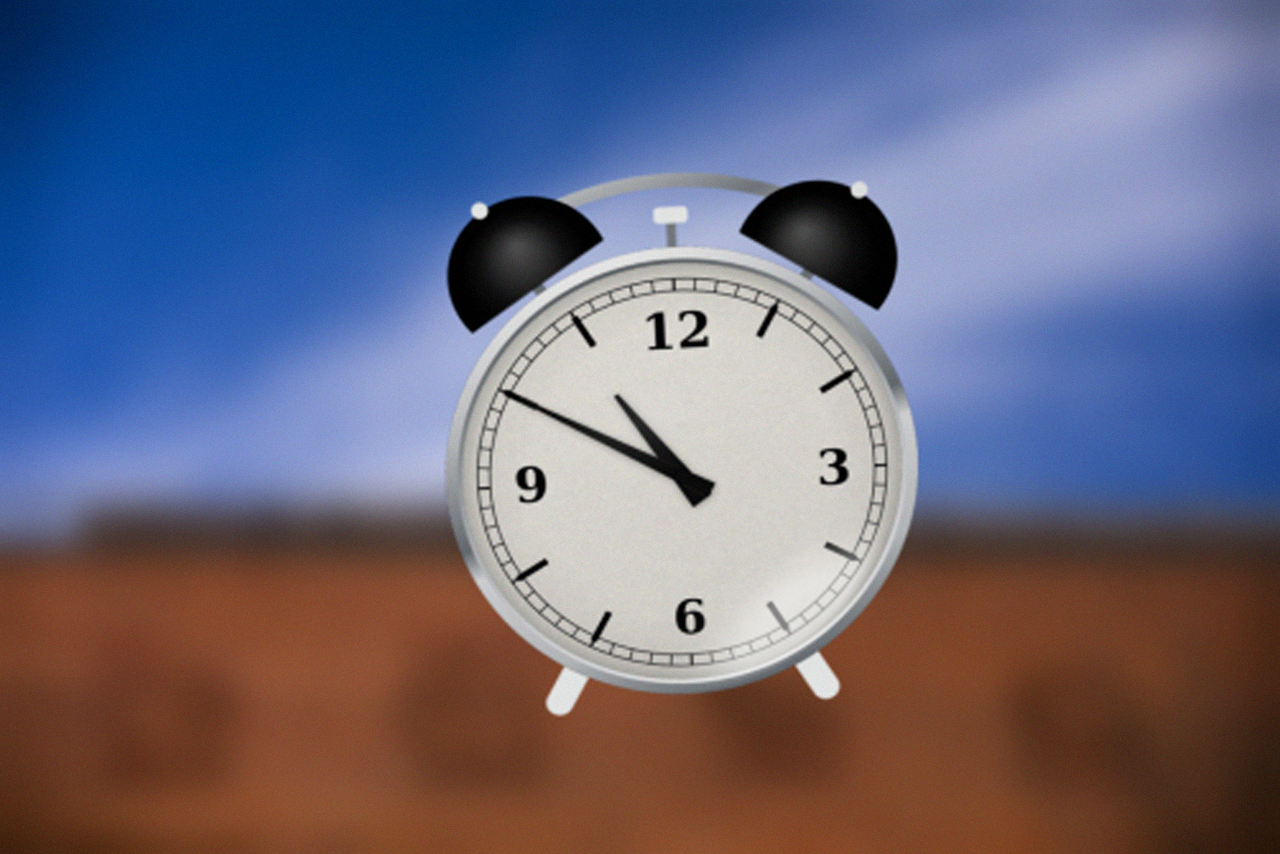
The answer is 10.50
